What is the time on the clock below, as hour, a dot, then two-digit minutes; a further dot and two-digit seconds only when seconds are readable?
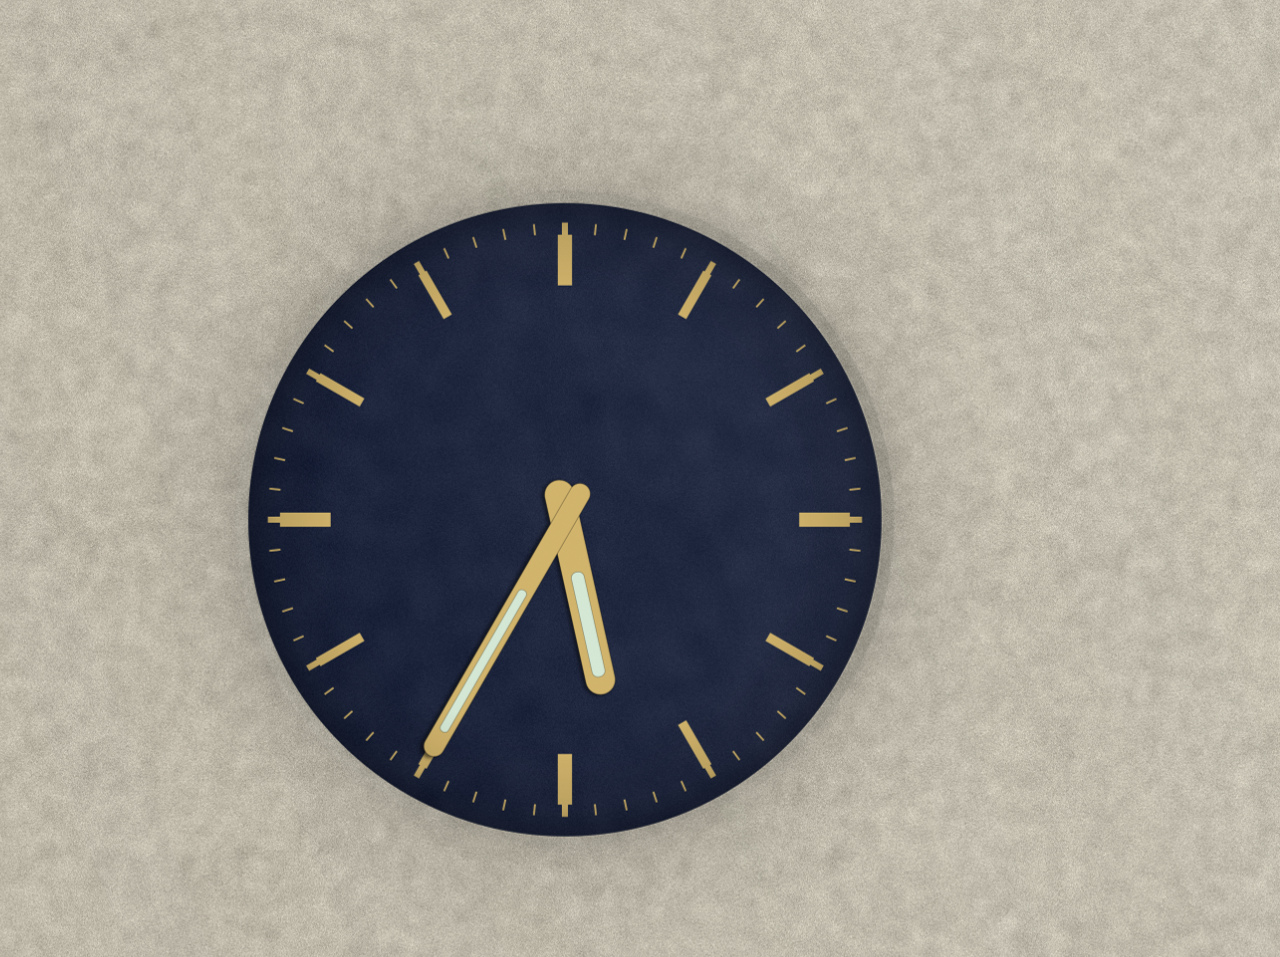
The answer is 5.35
